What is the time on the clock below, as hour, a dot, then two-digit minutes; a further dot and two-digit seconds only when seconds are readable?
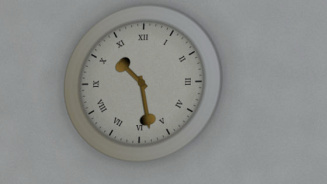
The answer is 10.28
